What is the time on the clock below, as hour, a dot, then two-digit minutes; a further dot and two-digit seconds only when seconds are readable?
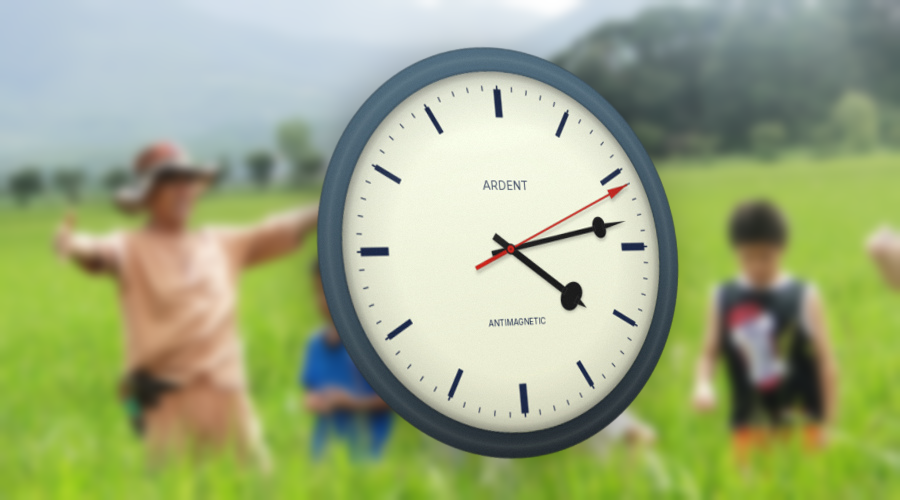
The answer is 4.13.11
